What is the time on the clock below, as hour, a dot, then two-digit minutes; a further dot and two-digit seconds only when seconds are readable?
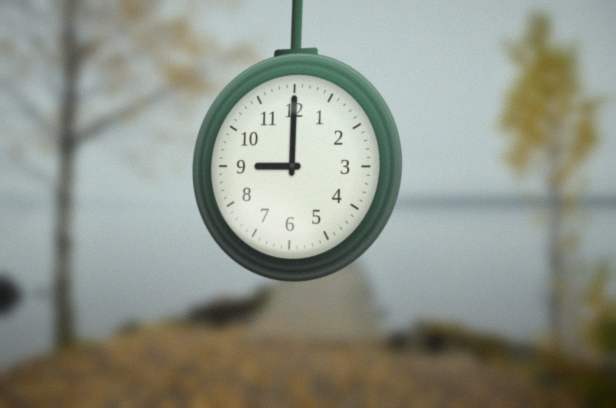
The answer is 9.00
